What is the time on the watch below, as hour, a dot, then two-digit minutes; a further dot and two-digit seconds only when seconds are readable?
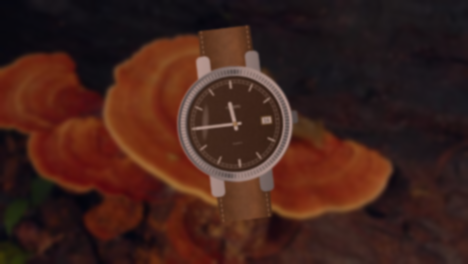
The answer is 11.45
